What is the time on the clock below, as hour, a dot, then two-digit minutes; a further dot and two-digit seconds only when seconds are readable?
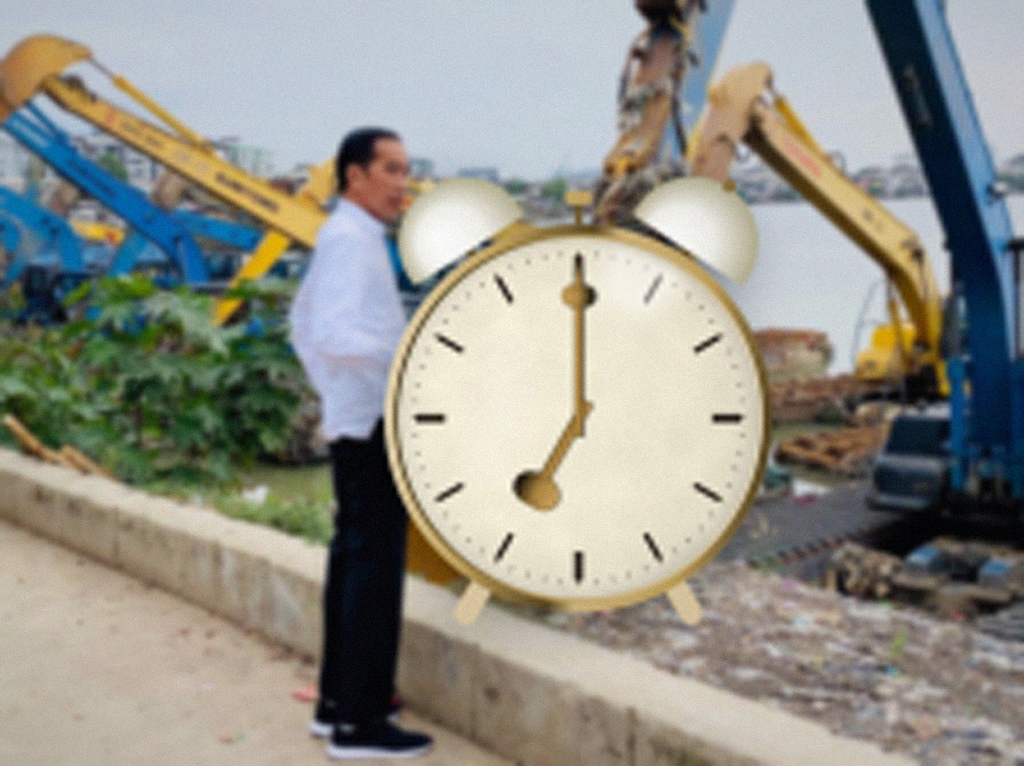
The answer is 7.00
